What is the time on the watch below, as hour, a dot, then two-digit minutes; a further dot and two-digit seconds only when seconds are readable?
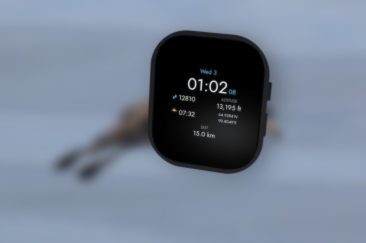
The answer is 1.02
